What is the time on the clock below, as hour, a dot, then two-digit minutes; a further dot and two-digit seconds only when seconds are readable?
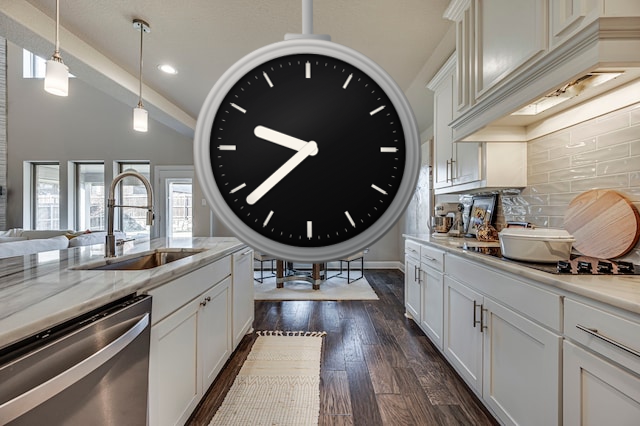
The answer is 9.38
